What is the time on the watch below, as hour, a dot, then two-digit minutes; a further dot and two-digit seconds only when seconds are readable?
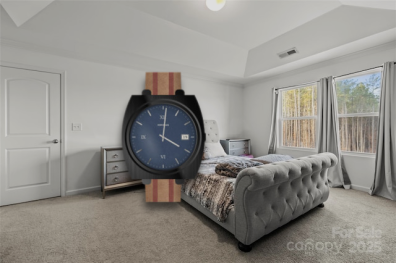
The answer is 4.01
